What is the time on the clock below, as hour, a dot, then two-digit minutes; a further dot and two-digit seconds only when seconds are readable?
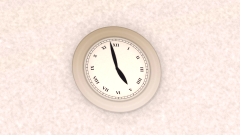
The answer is 4.58
